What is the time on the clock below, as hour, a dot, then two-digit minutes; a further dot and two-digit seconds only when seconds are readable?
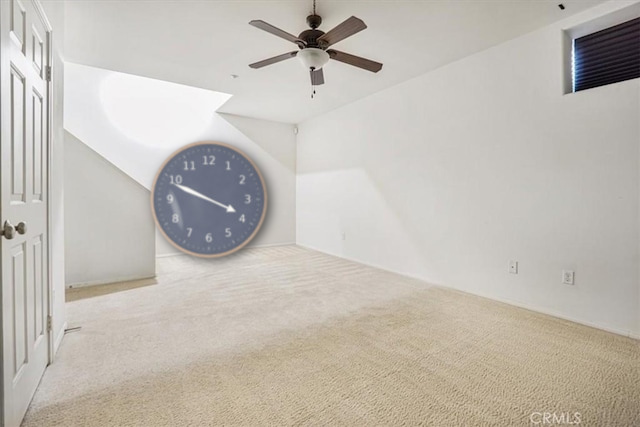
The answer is 3.49
